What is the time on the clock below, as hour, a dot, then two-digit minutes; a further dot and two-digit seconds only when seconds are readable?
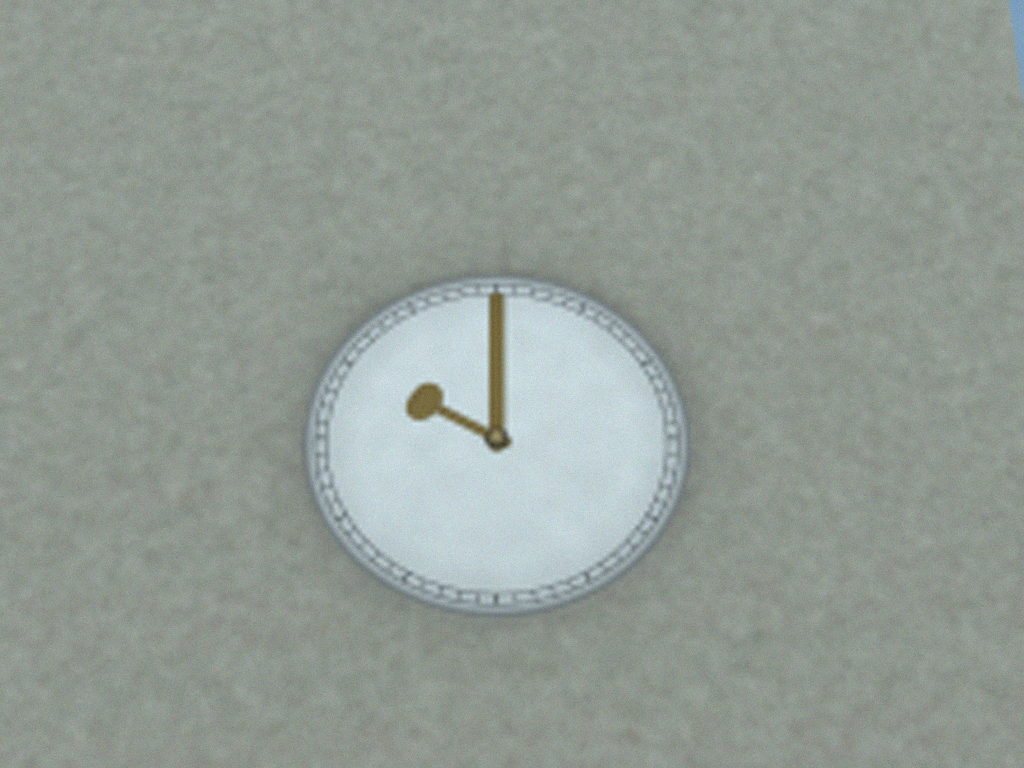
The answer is 10.00
